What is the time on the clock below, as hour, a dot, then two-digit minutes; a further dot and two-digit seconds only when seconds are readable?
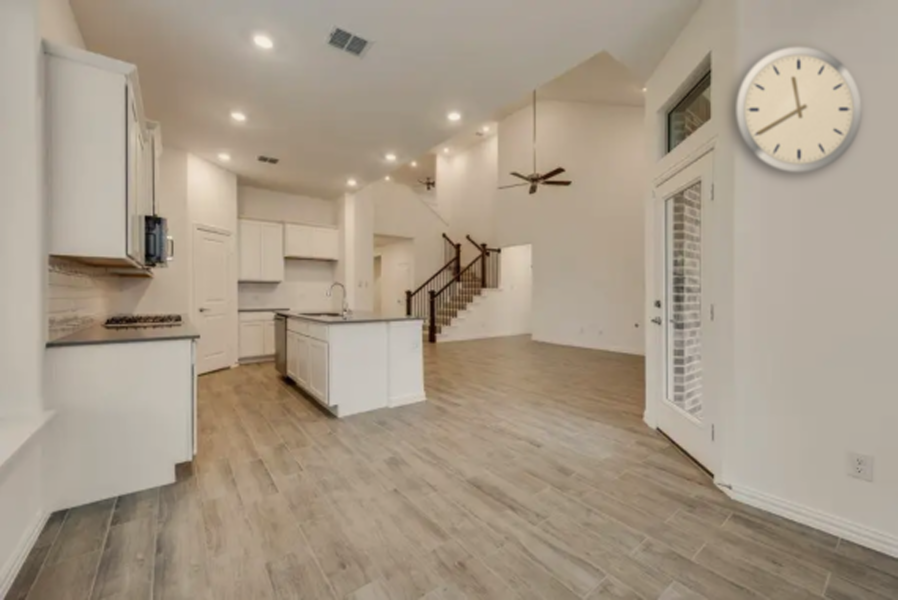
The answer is 11.40
